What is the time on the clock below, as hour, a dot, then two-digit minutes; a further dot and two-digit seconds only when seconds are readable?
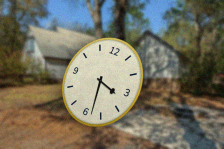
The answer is 3.28
